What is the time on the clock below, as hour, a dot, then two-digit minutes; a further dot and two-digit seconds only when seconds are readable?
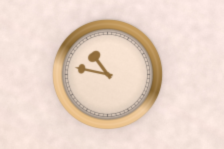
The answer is 10.47
